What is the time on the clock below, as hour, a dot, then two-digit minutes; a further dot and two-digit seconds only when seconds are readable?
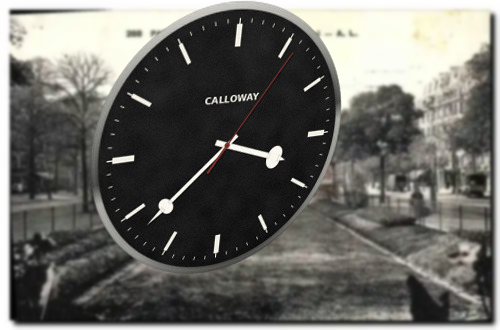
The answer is 3.38.06
